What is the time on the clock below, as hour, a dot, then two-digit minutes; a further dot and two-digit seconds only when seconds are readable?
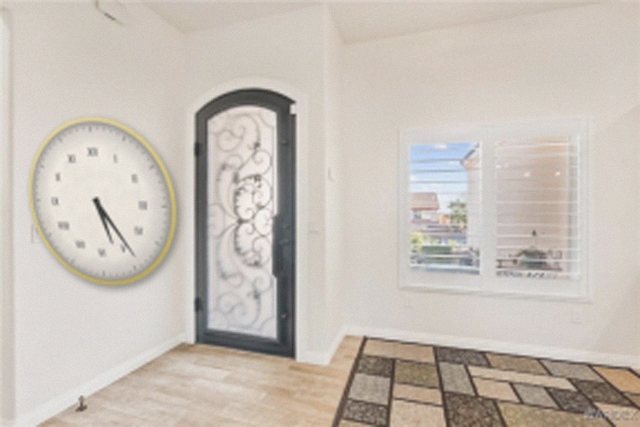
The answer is 5.24
